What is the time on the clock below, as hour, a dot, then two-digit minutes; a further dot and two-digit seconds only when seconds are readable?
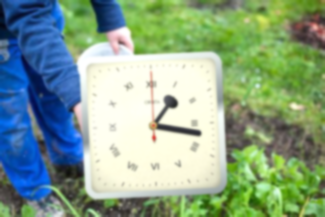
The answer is 1.17.00
